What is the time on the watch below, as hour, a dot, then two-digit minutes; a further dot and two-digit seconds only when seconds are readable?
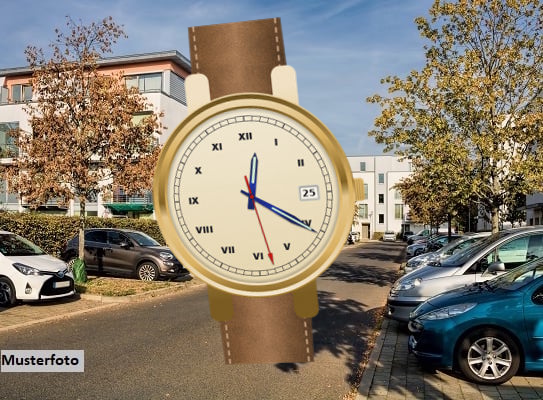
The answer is 12.20.28
